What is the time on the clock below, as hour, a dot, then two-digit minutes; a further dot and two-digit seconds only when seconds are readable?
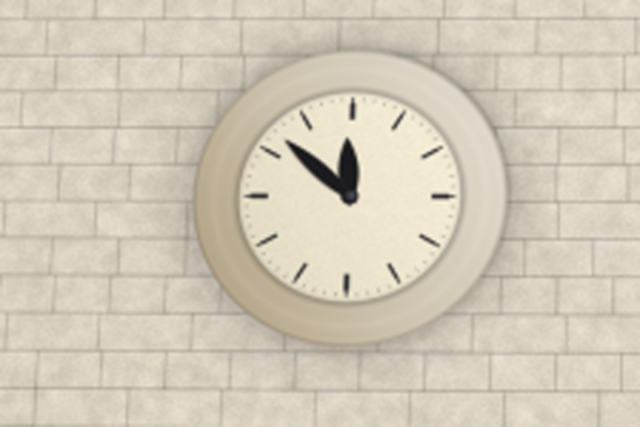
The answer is 11.52
